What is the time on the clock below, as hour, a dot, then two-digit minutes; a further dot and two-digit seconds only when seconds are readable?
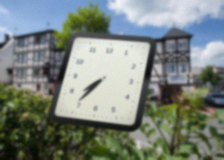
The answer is 7.36
